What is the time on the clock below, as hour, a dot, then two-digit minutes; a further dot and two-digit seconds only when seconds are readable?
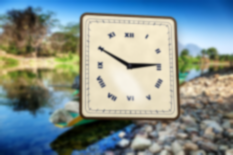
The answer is 2.50
